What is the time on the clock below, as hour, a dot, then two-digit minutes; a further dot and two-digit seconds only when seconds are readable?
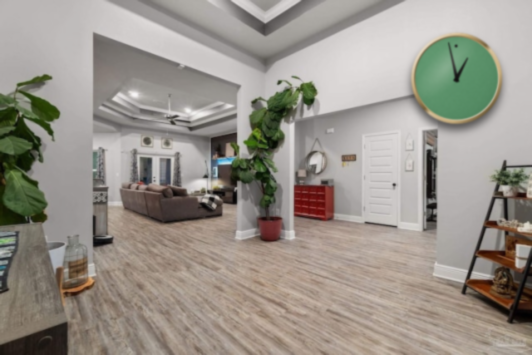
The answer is 12.58
